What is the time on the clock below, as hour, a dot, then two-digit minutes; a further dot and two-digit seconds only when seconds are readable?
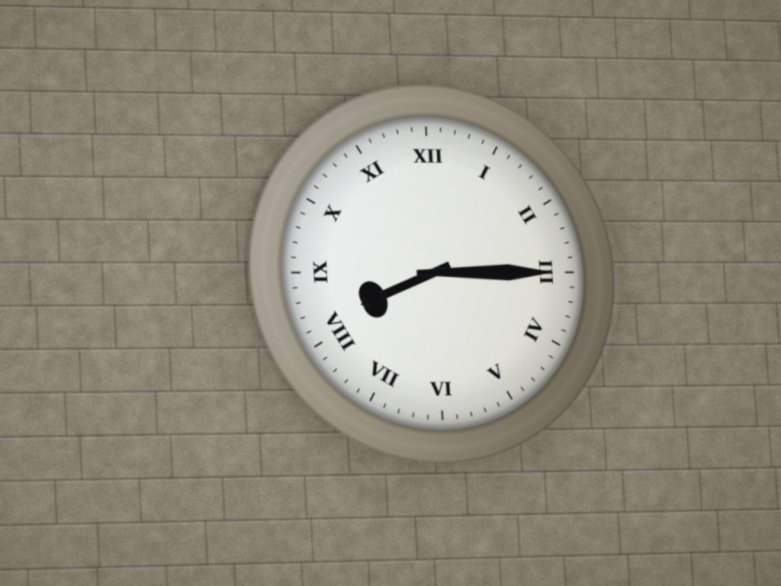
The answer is 8.15
